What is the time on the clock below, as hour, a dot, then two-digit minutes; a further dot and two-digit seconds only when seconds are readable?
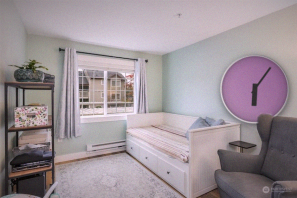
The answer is 6.06
